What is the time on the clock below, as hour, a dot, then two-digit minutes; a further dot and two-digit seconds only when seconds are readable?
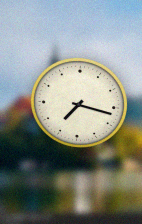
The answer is 7.17
